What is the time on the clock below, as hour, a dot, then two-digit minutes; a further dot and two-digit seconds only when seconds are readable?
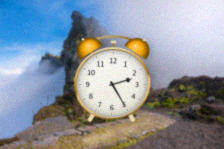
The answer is 2.25
